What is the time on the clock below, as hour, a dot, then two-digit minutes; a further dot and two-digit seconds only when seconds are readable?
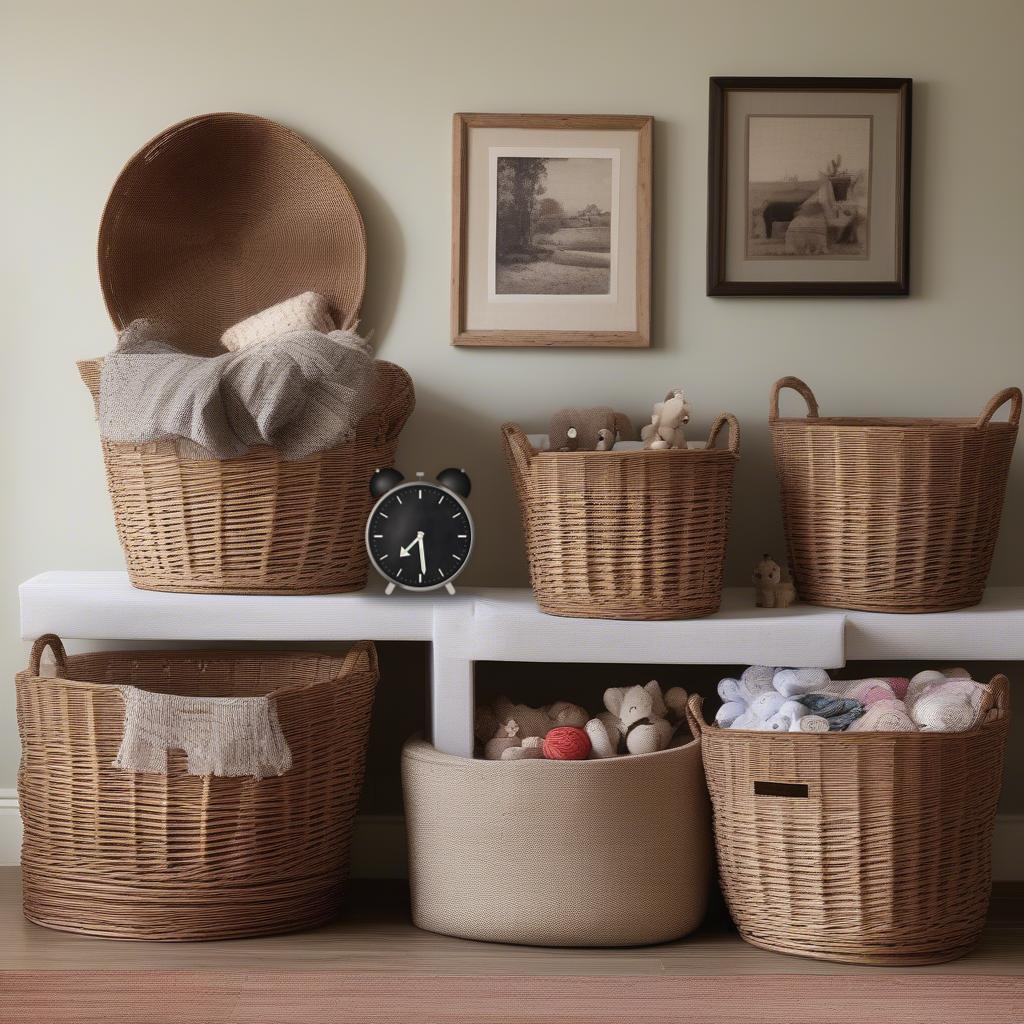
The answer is 7.29
